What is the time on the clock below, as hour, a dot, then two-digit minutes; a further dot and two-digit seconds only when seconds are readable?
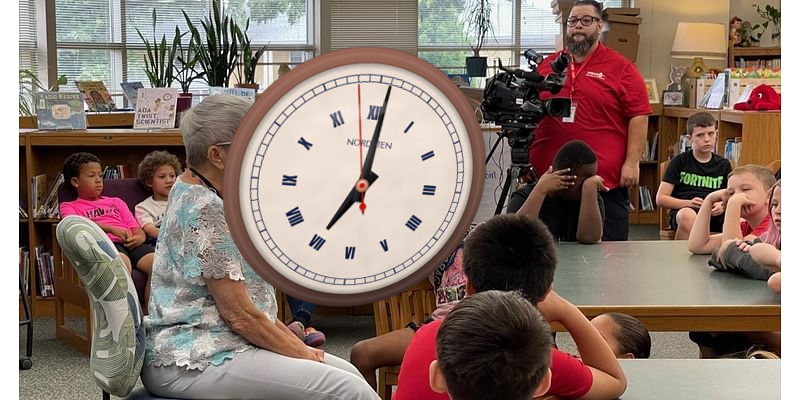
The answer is 7.00.58
